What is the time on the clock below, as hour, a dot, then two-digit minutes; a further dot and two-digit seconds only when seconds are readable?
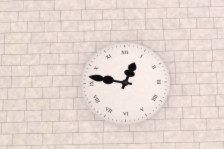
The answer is 12.47
